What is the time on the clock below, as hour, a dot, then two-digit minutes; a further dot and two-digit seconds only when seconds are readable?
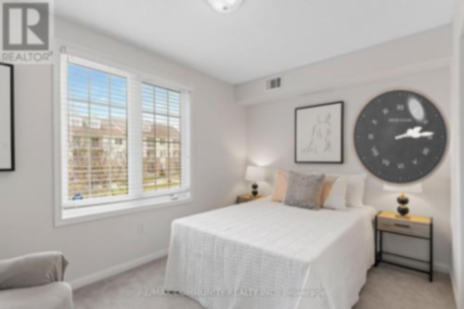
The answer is 2.14
